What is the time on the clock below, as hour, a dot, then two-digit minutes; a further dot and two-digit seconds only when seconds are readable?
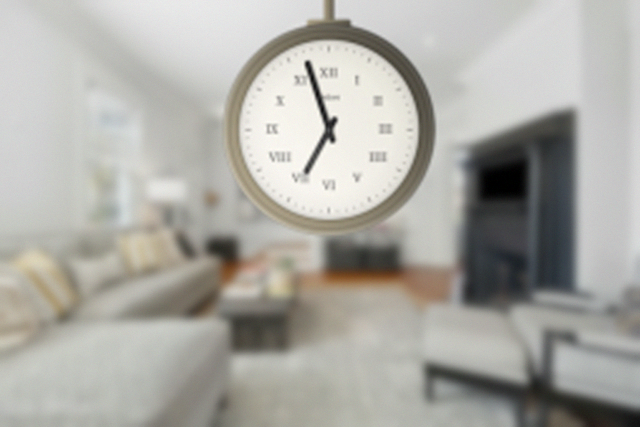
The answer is 6.57
